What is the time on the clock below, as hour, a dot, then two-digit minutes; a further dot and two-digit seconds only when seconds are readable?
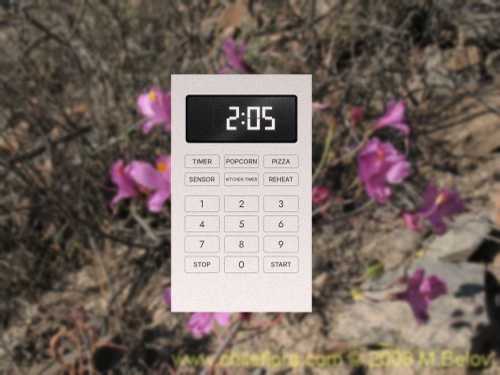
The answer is 2.05
